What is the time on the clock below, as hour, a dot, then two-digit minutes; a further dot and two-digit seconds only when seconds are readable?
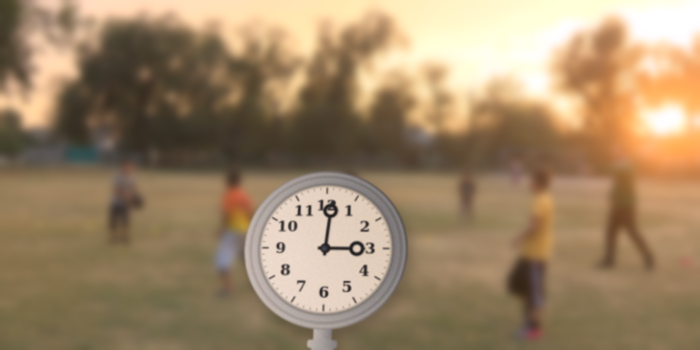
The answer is 3.01
